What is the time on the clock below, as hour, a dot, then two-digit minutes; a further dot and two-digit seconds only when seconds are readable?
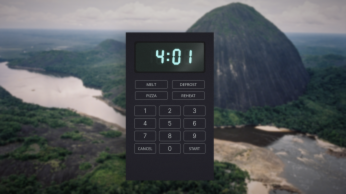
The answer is 4.01
